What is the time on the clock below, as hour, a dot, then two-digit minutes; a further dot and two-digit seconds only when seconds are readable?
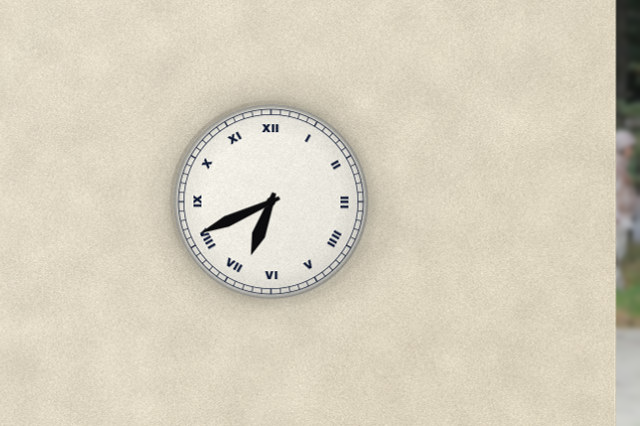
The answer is 6.41
